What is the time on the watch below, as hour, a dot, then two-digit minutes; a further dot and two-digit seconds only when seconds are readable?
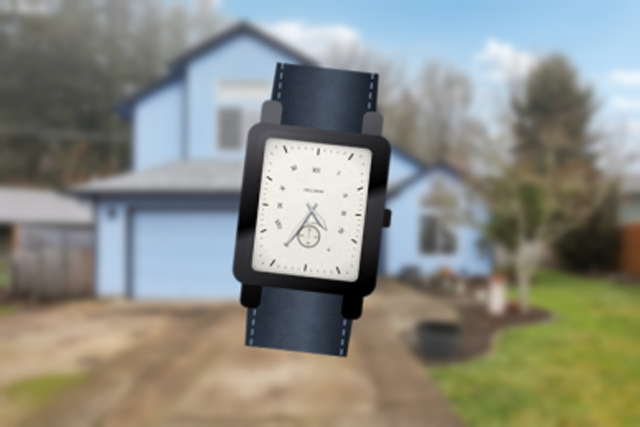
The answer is 4.35
